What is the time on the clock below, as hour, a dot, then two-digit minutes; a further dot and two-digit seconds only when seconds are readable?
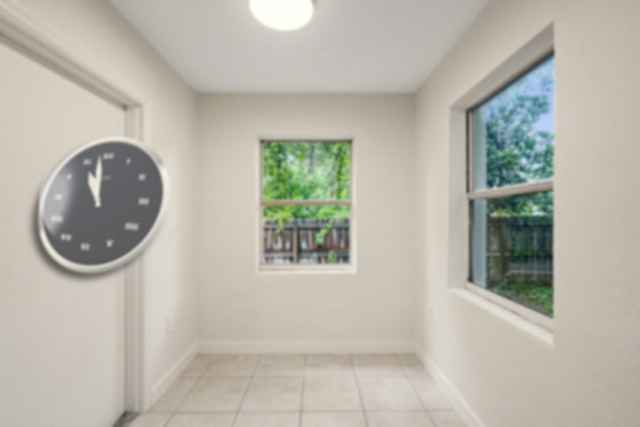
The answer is 10.58
